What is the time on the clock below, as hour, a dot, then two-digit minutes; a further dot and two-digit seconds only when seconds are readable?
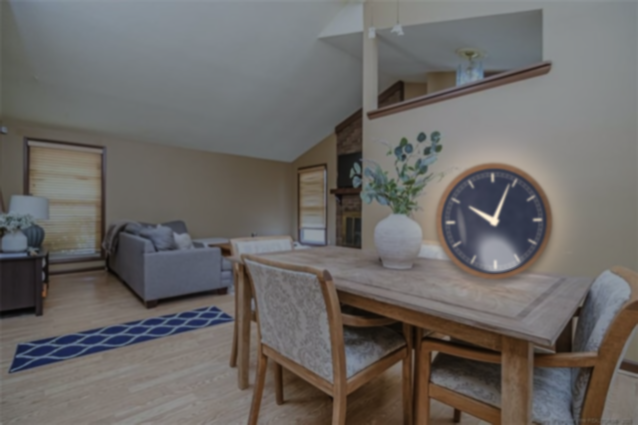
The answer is 10.04
